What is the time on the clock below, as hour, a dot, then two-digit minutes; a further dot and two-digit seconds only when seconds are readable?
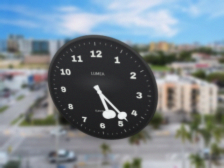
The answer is 5.23
